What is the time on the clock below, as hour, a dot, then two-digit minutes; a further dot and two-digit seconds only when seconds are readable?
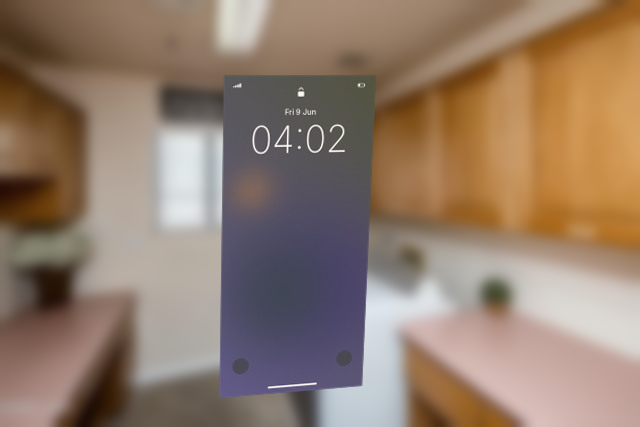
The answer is 4.02
